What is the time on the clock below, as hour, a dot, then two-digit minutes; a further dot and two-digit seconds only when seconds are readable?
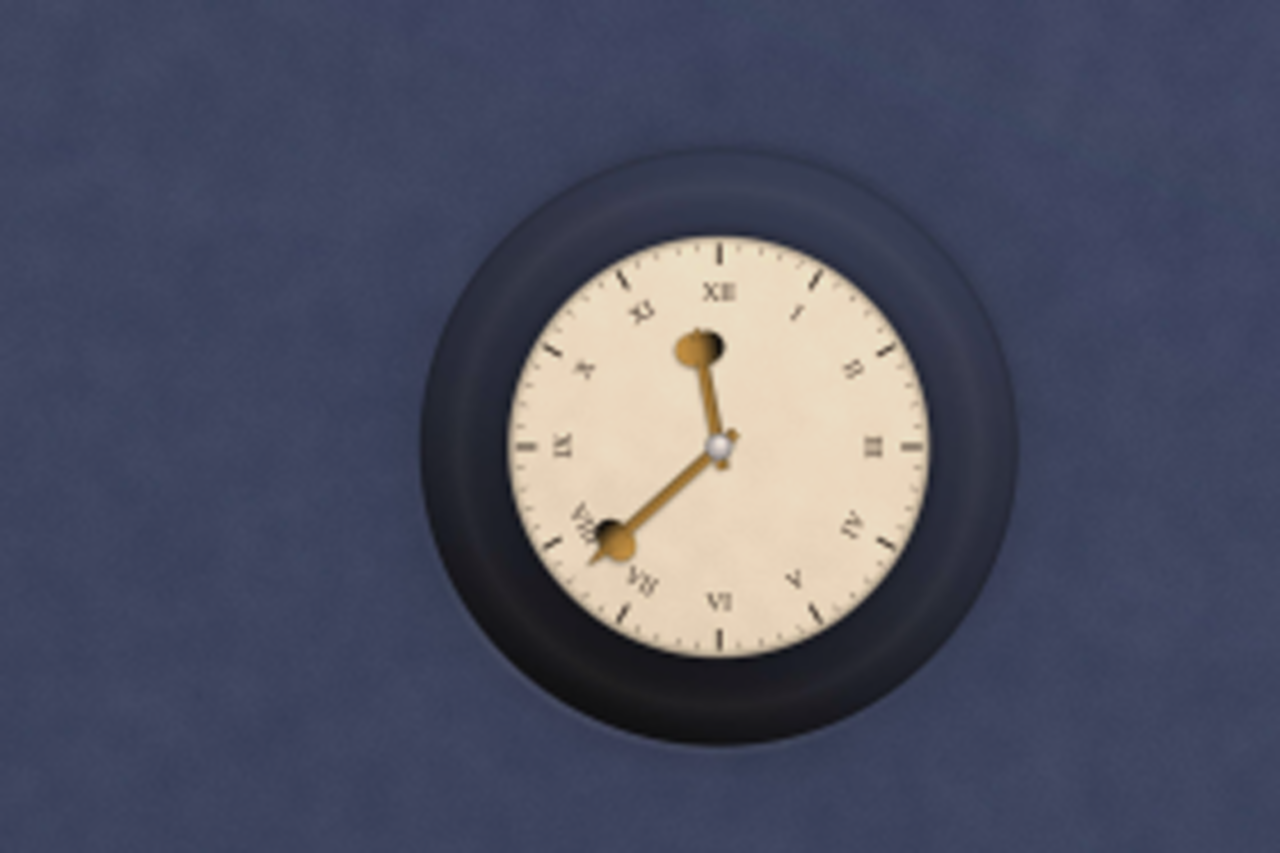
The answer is 11.38
